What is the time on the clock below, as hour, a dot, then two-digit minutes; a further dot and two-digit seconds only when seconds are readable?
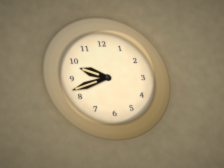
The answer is 9.42
